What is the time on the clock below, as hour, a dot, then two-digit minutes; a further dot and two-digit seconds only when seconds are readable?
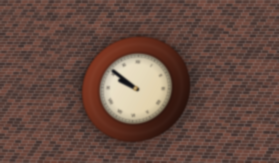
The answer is 9.51
